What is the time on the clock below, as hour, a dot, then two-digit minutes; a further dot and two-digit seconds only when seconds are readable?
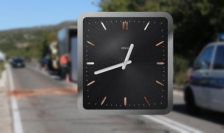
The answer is 12.42
